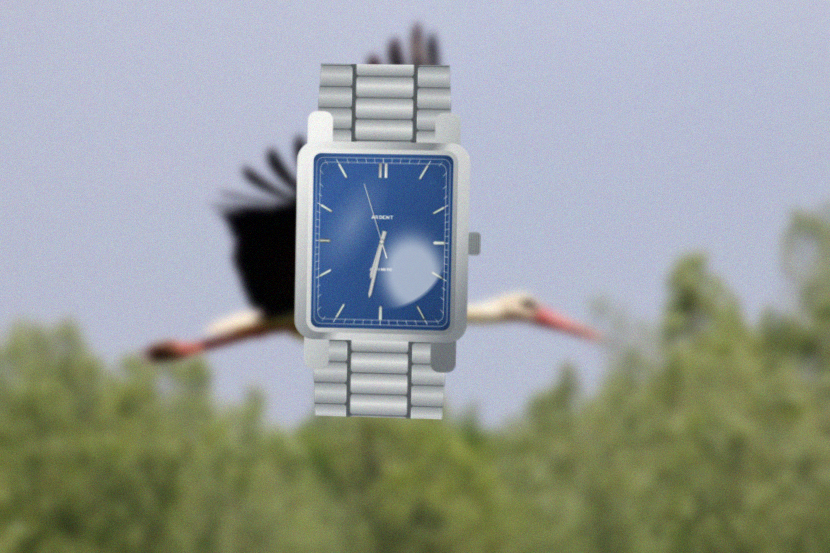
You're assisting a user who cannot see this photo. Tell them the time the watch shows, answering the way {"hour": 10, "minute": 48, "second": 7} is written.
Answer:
{"hour": 6, "minute": 31, "second": 57}
